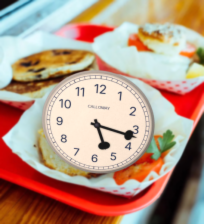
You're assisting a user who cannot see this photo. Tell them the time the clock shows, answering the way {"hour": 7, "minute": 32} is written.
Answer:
{"hour": 5, "minute": 17}
